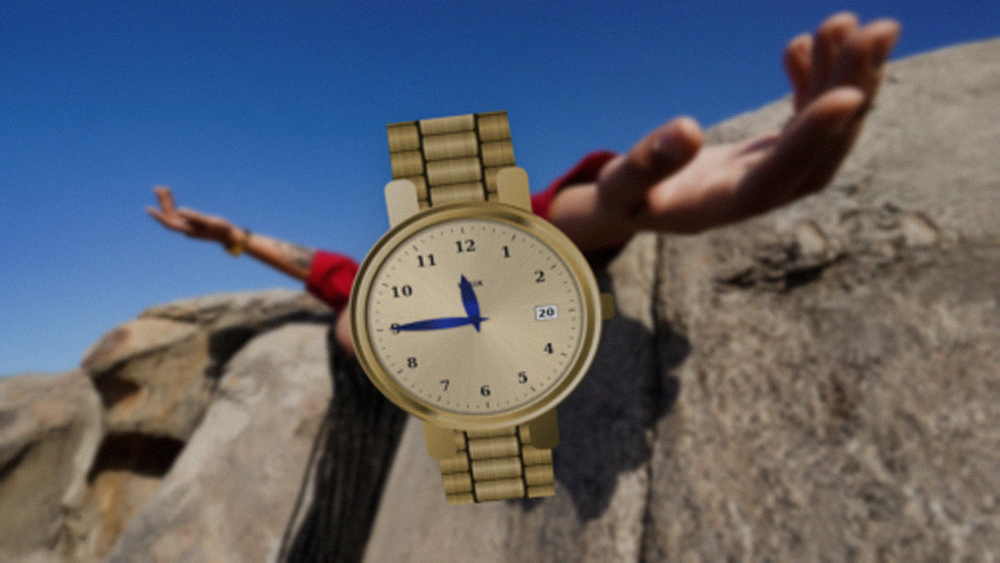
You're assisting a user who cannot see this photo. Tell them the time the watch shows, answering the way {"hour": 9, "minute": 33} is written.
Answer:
{"hour": 11, "minute": 45}
